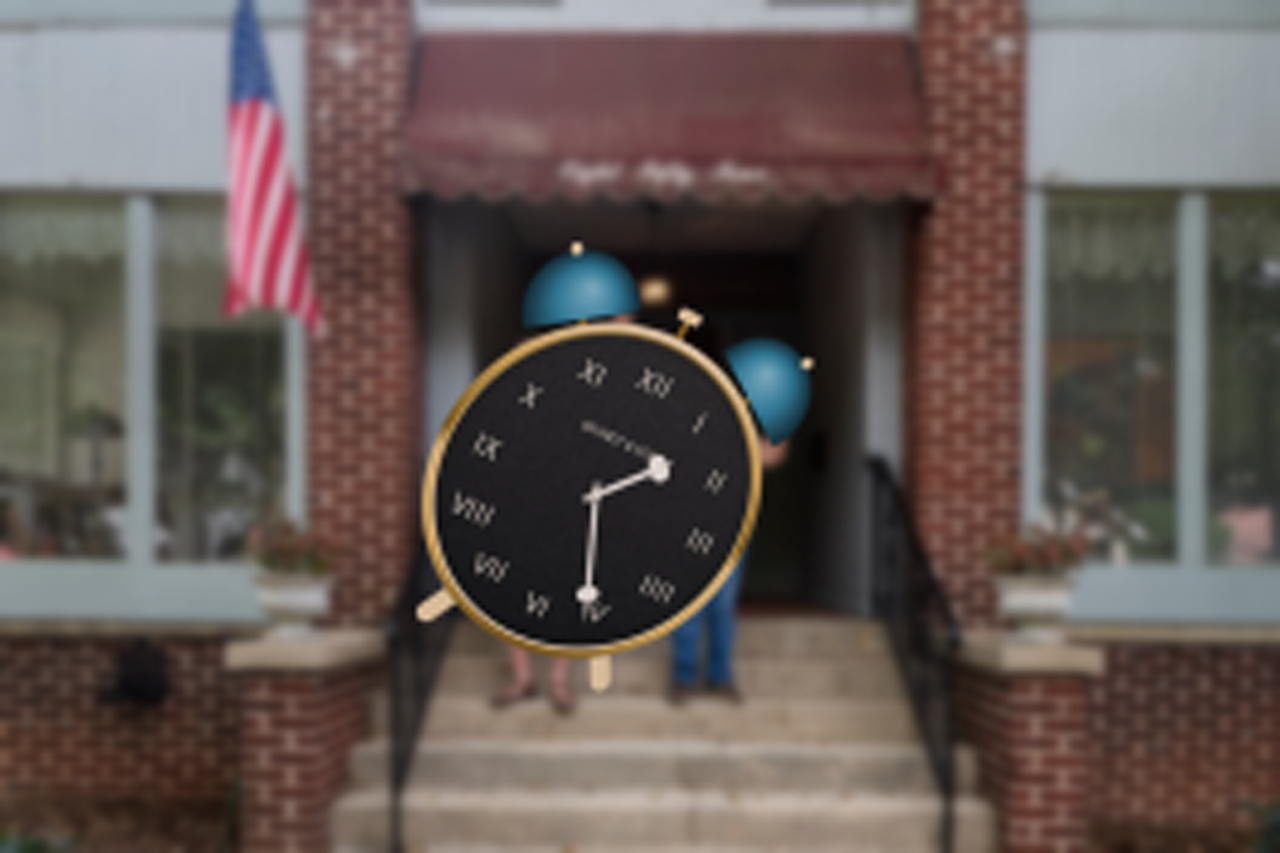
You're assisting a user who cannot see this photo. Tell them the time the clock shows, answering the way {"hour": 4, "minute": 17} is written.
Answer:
{"hour": 1, "minute": 26}
